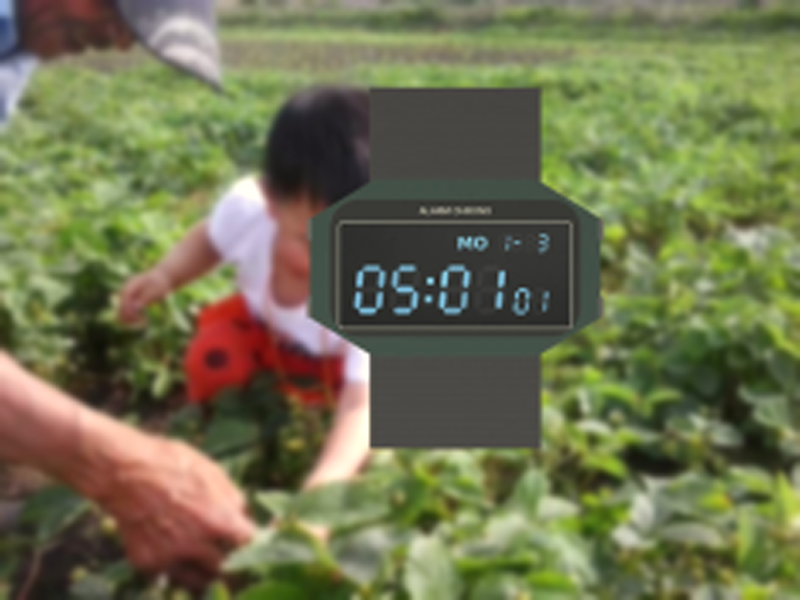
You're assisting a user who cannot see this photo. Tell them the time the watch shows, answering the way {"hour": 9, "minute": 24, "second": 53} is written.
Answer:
{"hour": 5, "minute": 1, "second": 1}
